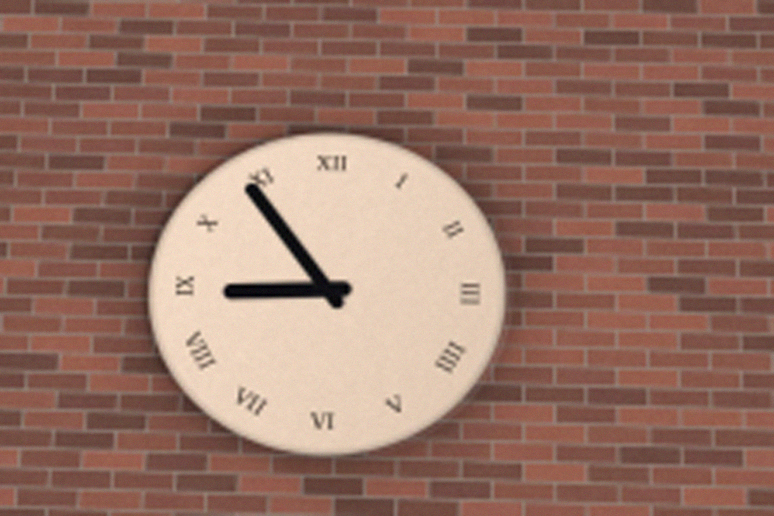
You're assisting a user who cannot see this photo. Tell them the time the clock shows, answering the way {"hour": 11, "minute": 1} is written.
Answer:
{"hour": 8, "minute": 54}
